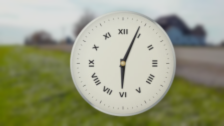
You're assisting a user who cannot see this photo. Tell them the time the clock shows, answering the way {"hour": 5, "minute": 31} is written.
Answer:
{"hour": 6, "minute": 4}
